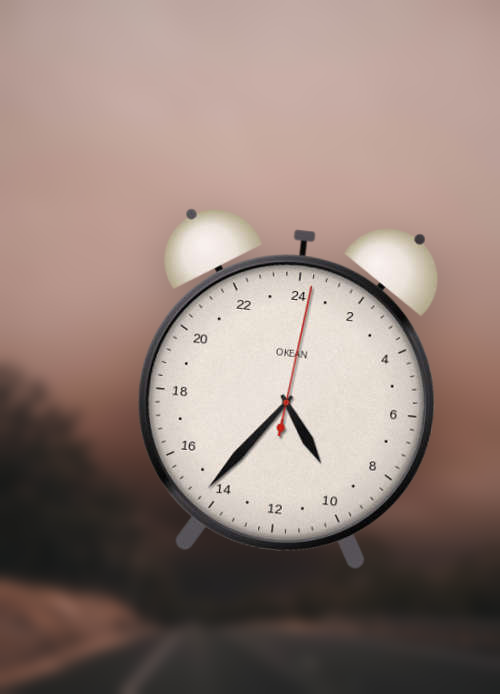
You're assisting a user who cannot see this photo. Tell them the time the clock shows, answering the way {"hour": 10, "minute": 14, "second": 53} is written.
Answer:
{"hour": 9, "minute": 36, "second": 1}
